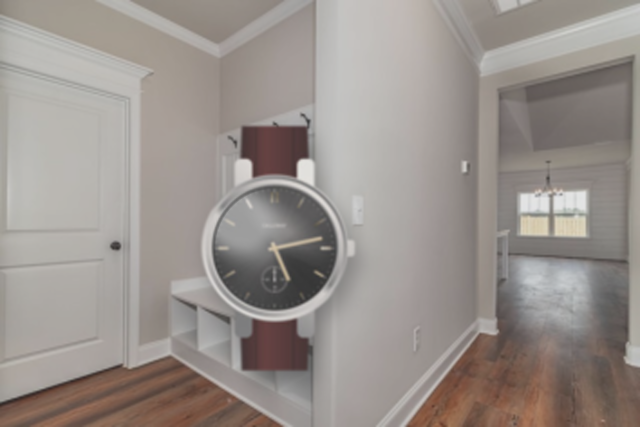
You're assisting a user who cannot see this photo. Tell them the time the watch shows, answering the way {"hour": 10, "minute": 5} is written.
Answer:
{"hour": 5, "minute": 13}
